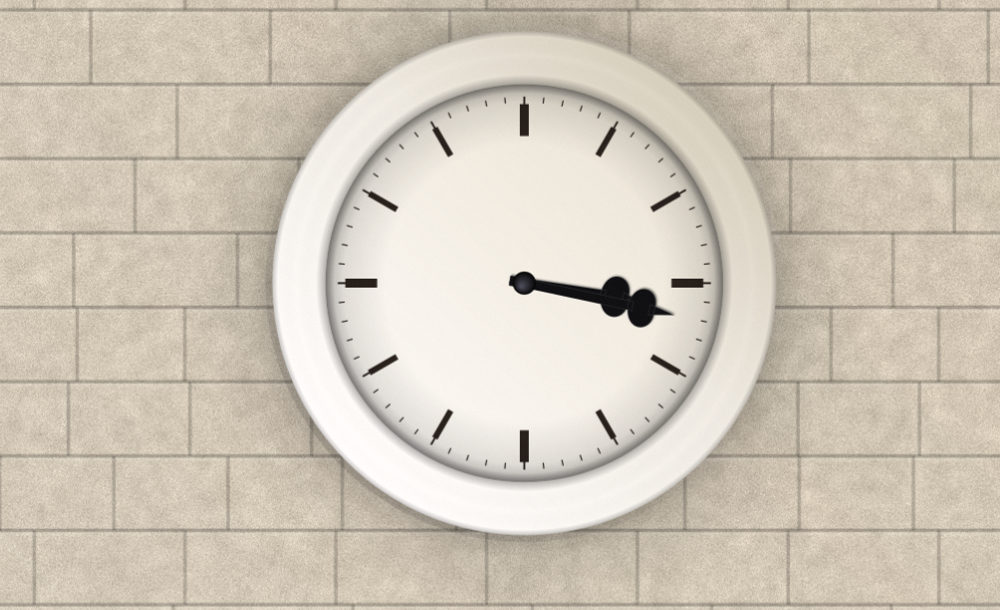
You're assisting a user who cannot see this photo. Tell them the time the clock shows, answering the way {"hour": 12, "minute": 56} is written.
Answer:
{"hour": 3, "minute": 17}
